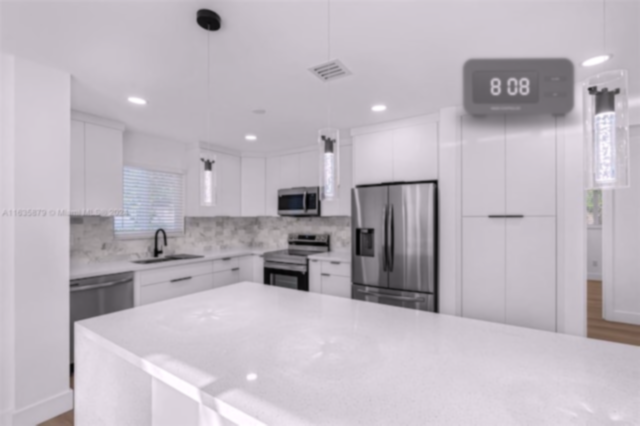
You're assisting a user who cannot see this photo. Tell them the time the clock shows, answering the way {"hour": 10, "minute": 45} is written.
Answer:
{"hour": 8, "minute": 8}
